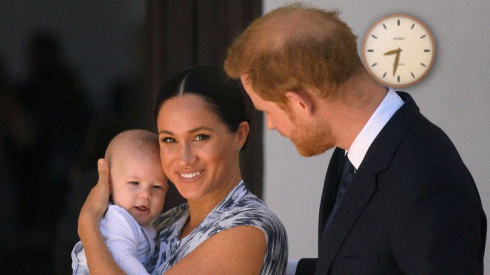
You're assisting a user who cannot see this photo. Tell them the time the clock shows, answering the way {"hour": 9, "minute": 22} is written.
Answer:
{"hour": 8, "minute": 32}
